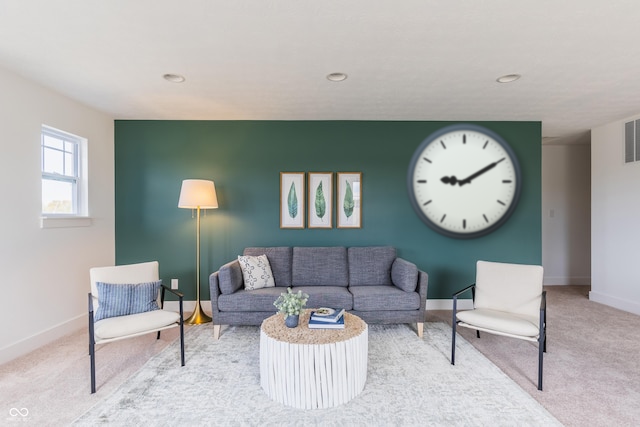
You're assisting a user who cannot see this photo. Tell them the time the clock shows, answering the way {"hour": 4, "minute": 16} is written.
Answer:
{"hour": 9, "minute": 10}
